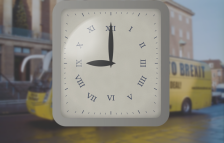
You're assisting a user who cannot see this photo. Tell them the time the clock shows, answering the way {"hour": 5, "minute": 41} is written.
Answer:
{"hour": 9, "minute": 0}
